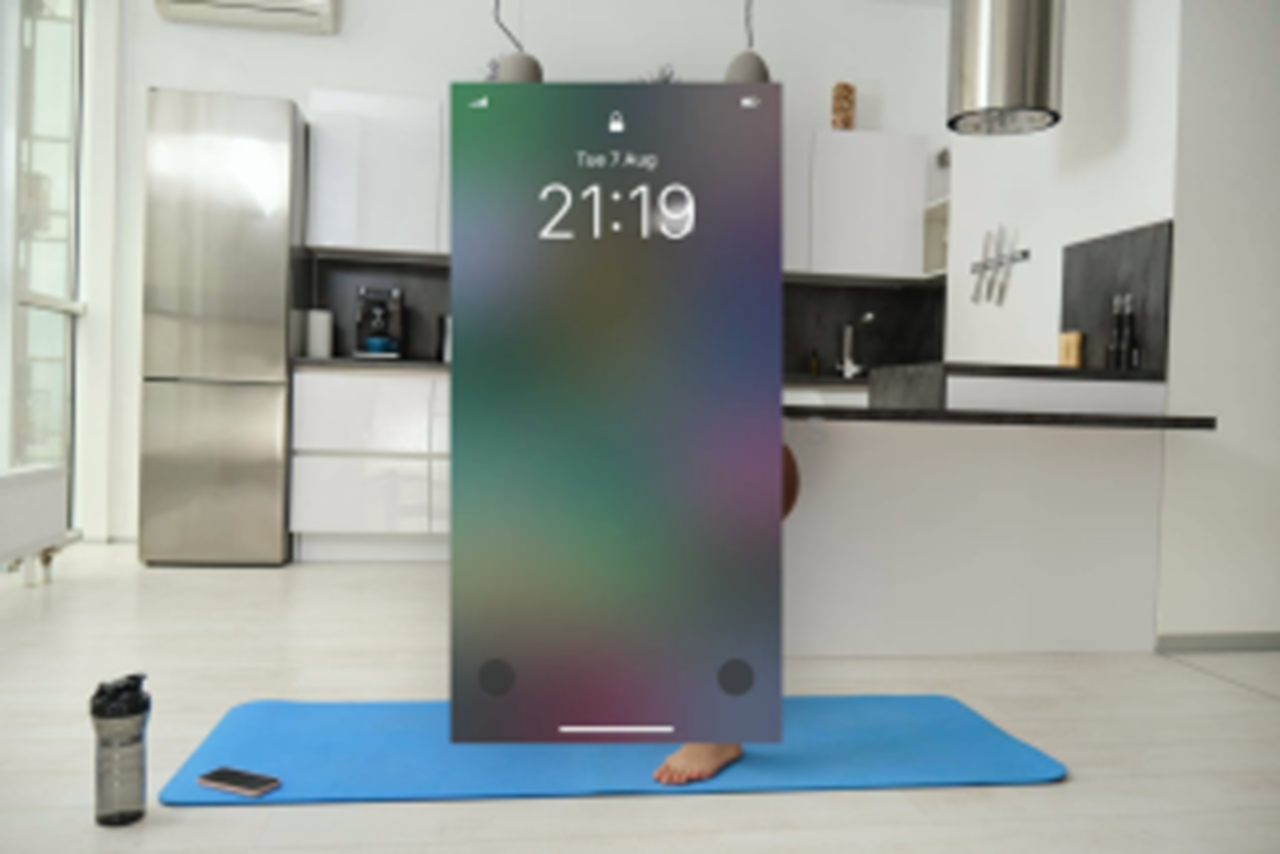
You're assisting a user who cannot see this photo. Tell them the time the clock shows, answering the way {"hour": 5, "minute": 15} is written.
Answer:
{"hour": 21, "minute": 19}
